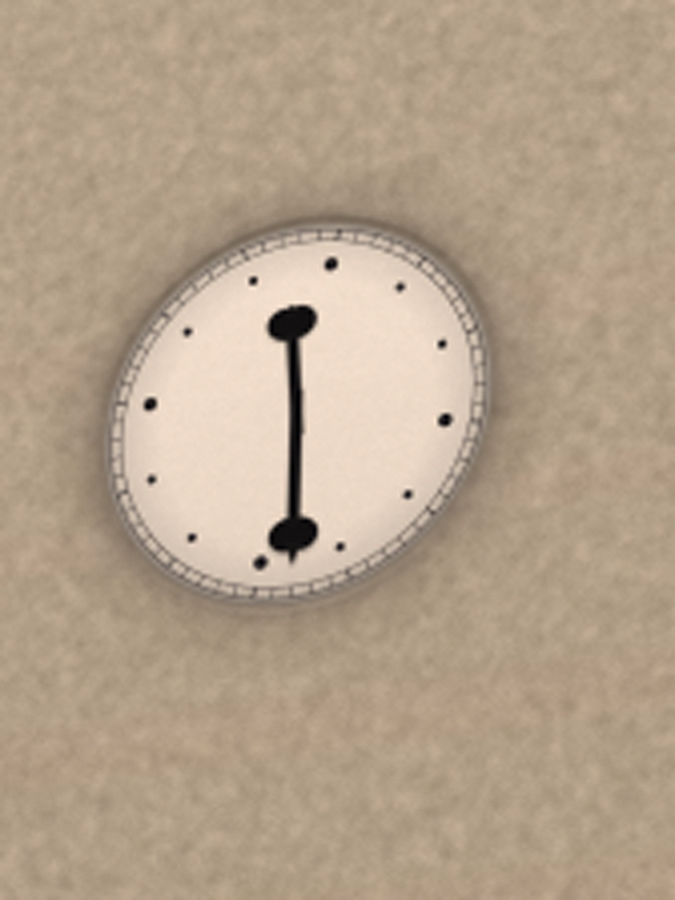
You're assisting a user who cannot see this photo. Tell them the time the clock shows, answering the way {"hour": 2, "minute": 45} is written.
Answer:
{"hour": 11, "minute": 28}
